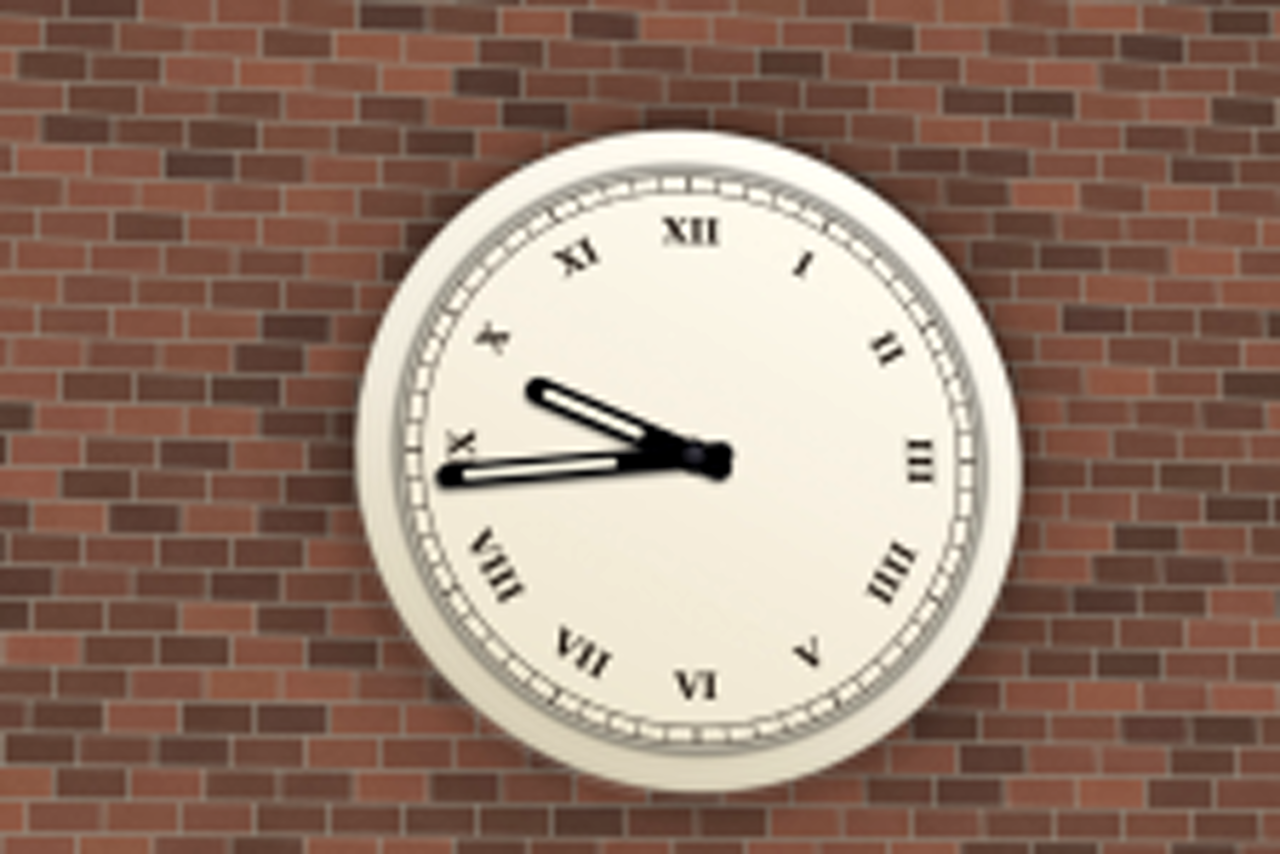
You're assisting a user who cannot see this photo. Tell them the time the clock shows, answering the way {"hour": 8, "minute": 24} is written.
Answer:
{"hour": 9, "minute": 44}
